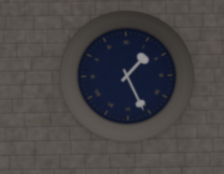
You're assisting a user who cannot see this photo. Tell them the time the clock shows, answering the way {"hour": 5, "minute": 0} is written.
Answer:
{"hour": 1, "minute": 26}
